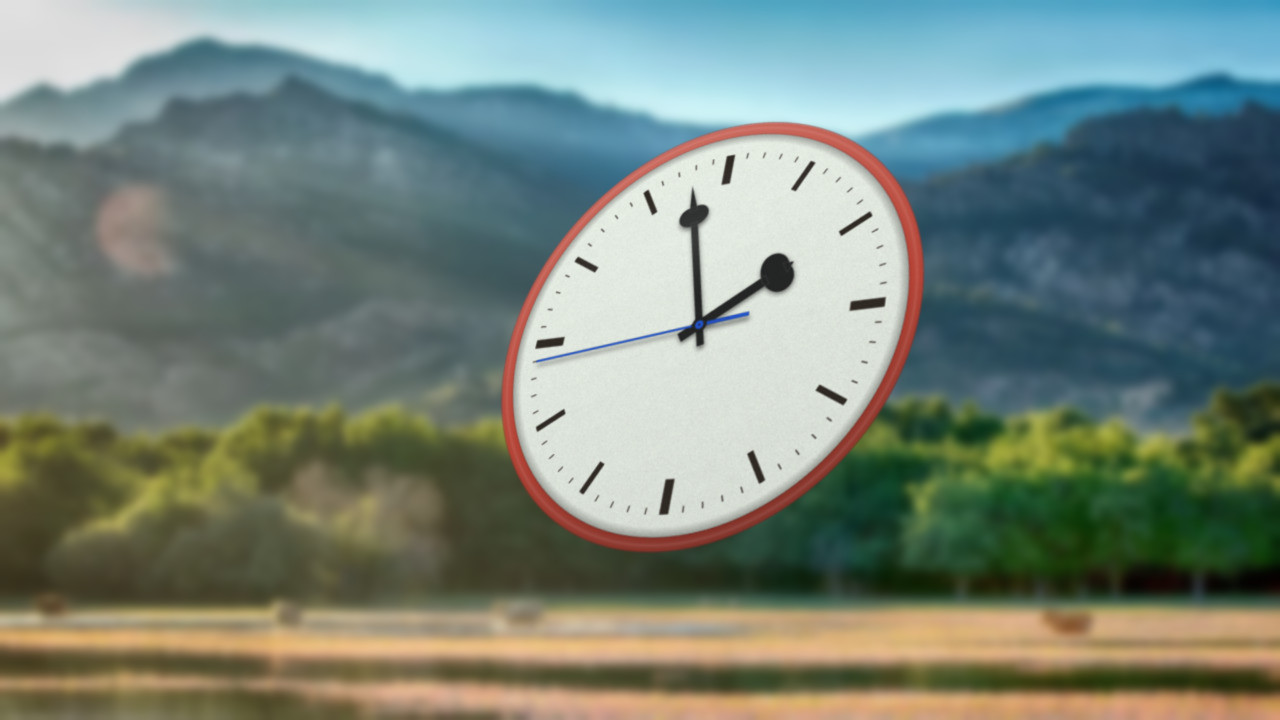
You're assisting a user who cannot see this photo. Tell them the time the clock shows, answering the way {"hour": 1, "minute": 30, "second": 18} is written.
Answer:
{"hour": 1, "minute": 57, "second": 44}
